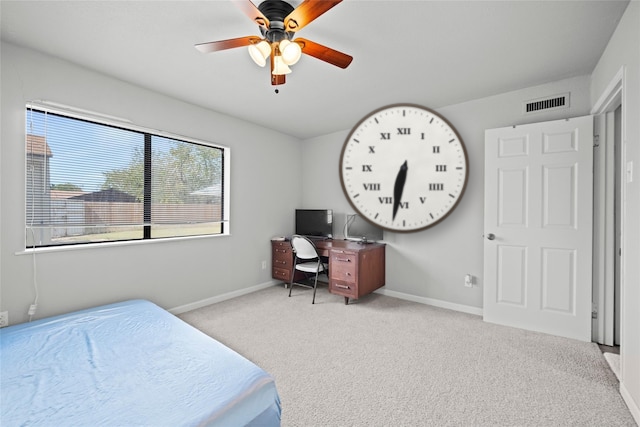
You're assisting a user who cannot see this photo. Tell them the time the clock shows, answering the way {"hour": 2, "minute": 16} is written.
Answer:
{"hour": 6, "minute": 32}
